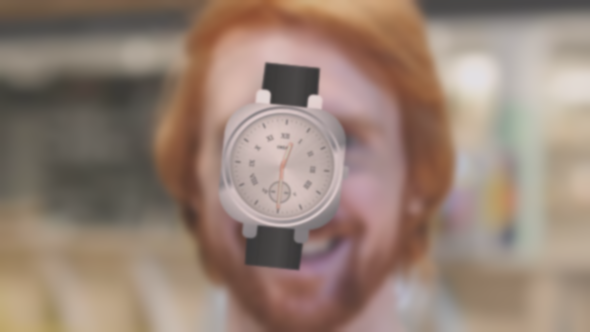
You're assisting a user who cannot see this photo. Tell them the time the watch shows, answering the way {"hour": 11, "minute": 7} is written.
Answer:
{"hour": 12, "minute": 30}
